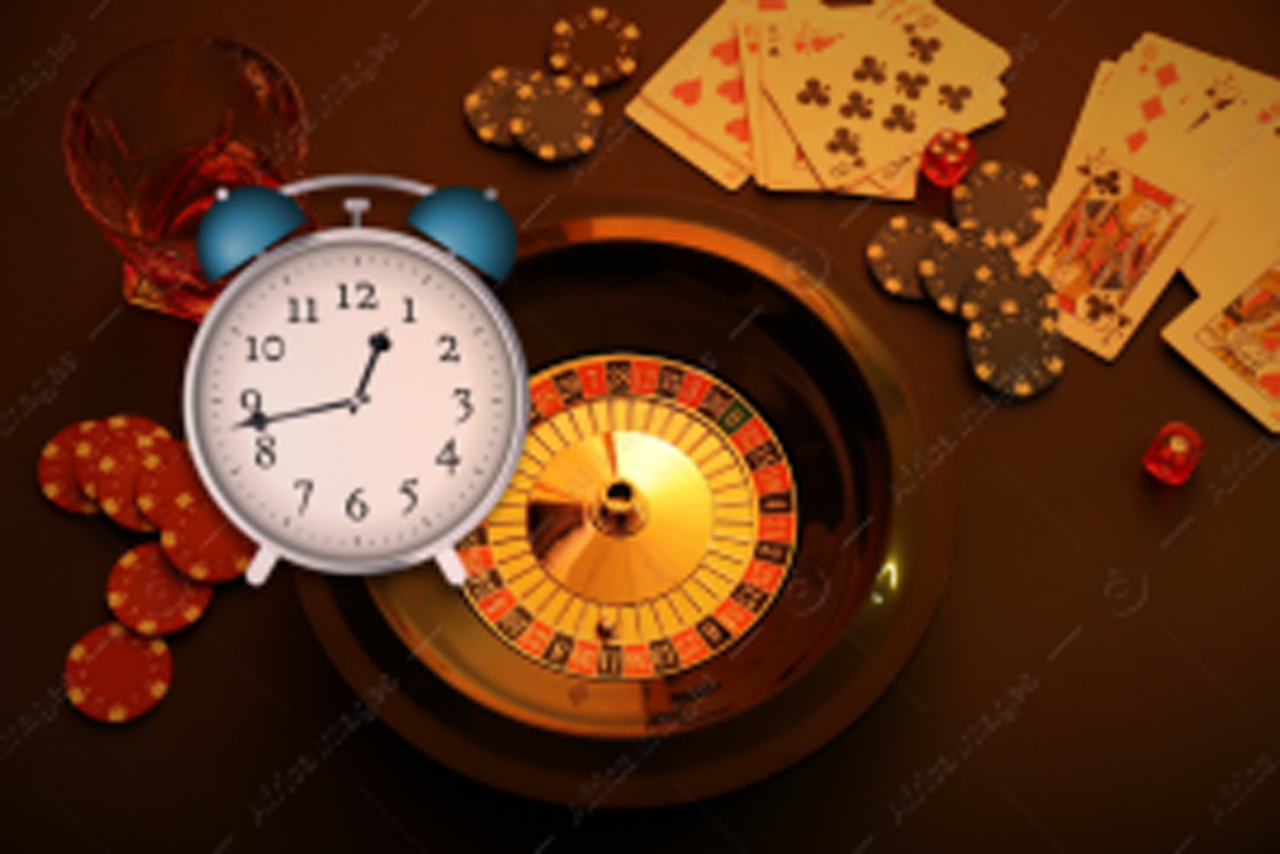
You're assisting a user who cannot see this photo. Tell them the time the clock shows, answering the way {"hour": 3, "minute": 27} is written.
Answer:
{"hour": 12, "minute": 43}
